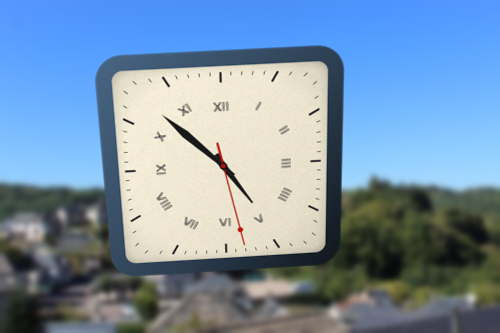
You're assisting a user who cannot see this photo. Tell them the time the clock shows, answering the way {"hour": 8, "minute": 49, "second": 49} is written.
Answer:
{"hour": 4, "minute": 52, "second": 28}
